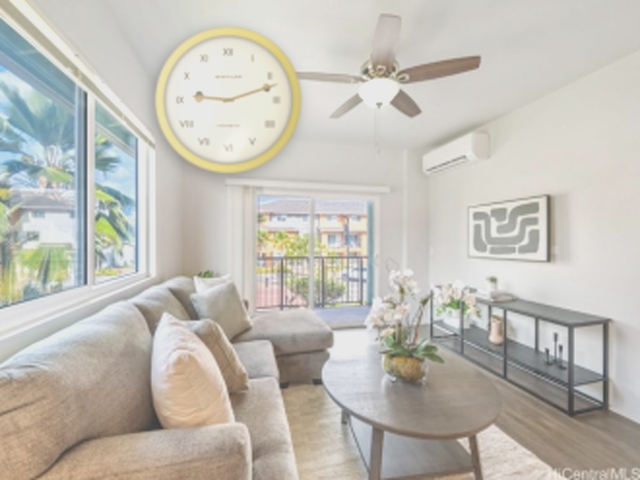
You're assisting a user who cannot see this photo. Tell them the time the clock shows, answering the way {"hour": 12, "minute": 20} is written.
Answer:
{"hour": 9, "minute": 12}
